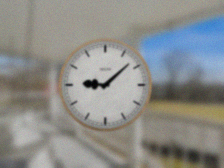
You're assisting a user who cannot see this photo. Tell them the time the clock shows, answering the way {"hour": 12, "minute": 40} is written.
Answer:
{"hour": 9, "minute": 8}
